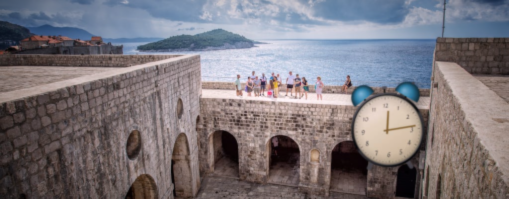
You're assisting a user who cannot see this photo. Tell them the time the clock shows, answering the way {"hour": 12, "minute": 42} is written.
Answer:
{"hour": 12, "minute": 14}
